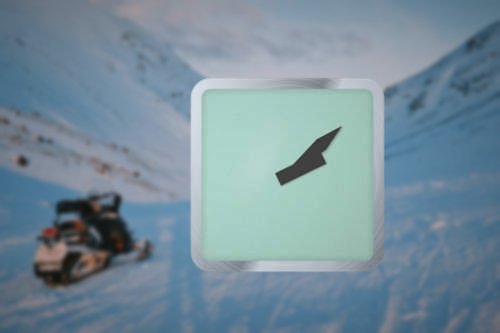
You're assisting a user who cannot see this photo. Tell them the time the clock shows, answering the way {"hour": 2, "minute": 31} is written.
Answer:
{"hour": 2, "minute": 8}
